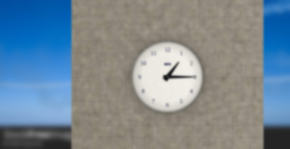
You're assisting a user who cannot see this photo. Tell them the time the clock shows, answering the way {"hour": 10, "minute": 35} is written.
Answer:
{"hour": 1, "minute": 15}
